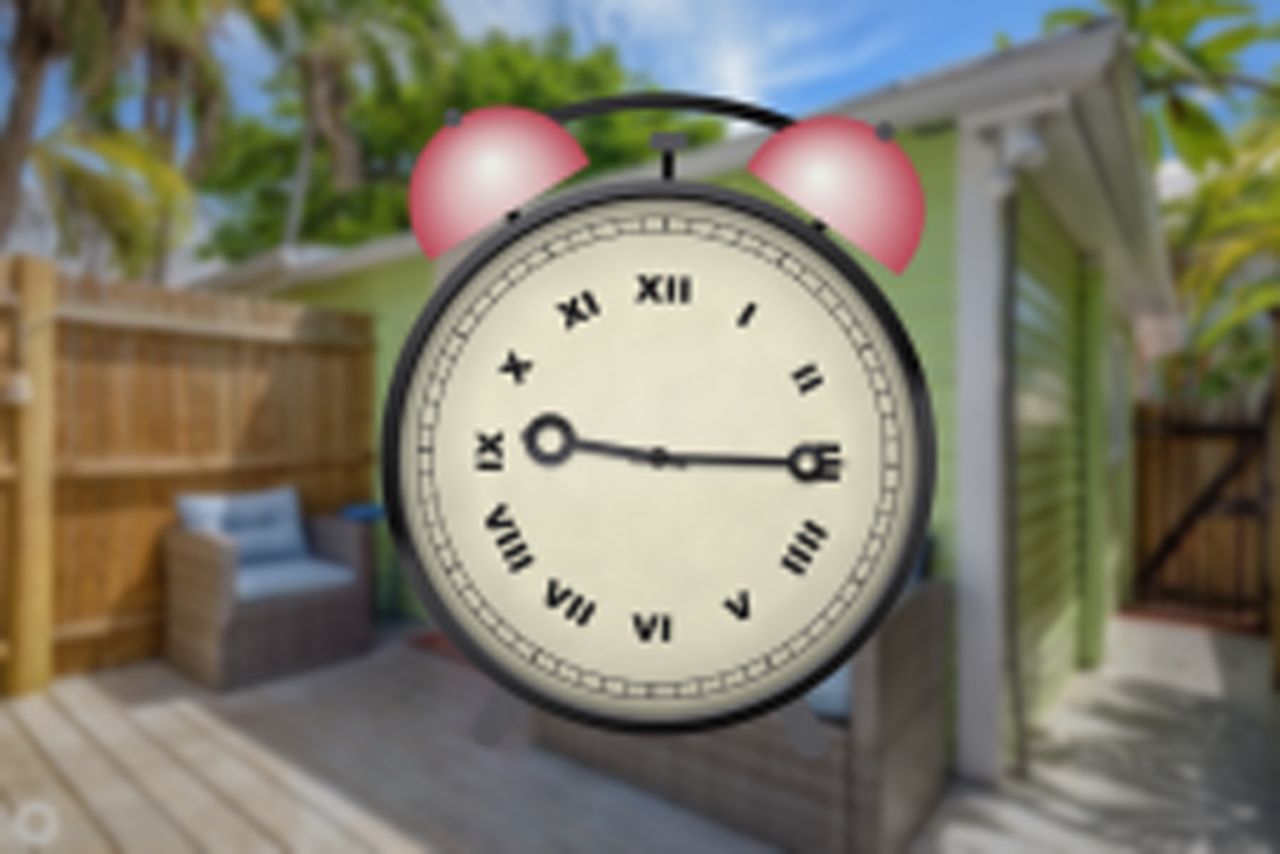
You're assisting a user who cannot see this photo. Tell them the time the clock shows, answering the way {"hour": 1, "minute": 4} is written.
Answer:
{"hour": 9, "minute": 15}
